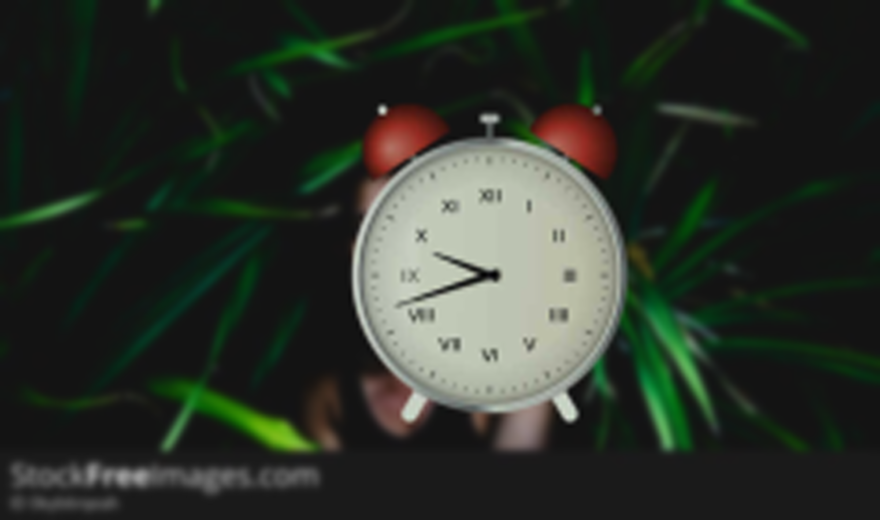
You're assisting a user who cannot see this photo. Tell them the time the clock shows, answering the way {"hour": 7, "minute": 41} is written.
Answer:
{"hour": 9, "minute": 42}
